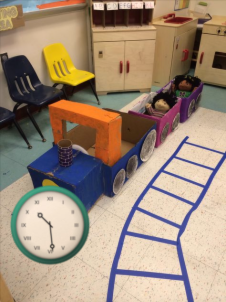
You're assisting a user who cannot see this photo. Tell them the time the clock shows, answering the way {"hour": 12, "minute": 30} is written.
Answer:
{"hour": 10, "minute": 29}
